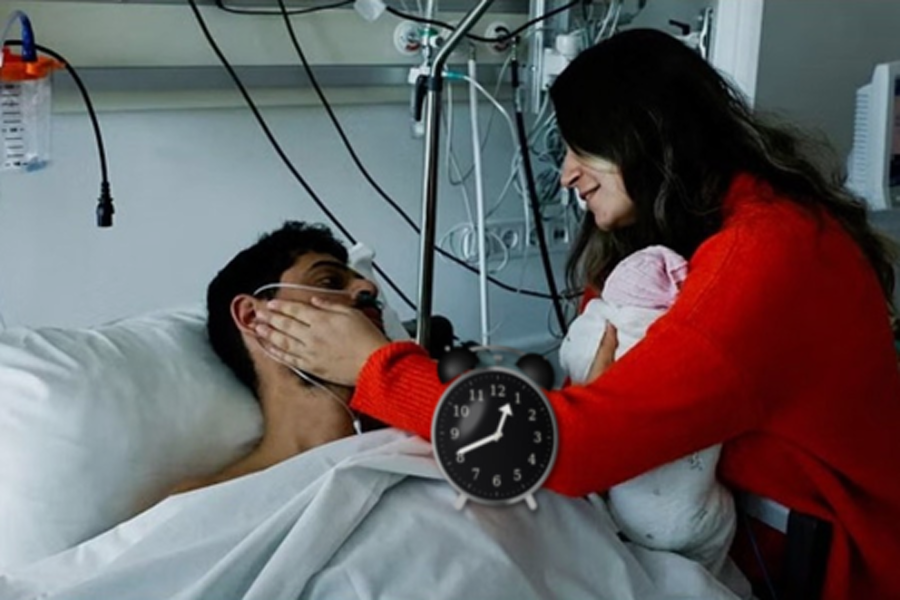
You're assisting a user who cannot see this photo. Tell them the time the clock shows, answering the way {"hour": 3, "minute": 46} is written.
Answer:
{"hour": 12, "minute": 41}
